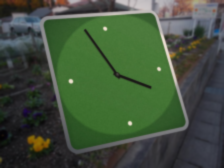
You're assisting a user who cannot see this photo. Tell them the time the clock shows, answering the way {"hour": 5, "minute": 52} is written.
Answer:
{"hour": 3, "minute": 56}
